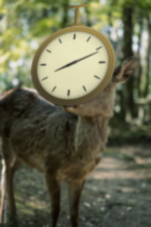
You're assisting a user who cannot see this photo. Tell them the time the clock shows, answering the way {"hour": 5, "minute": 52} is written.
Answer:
{"hour": 8, "minute": 11}
